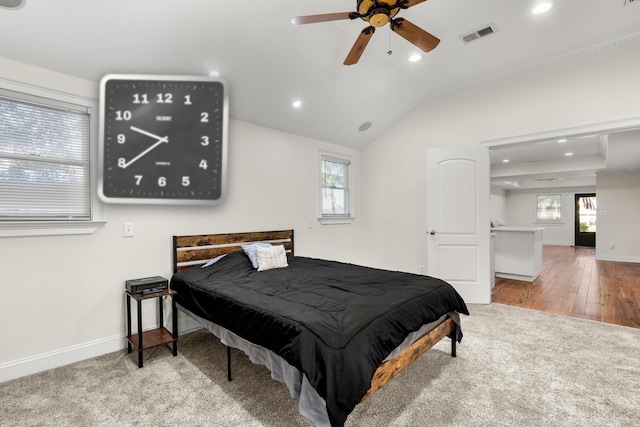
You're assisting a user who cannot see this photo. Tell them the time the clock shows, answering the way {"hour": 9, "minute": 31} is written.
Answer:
{"hour": 9, "minute": 39}
